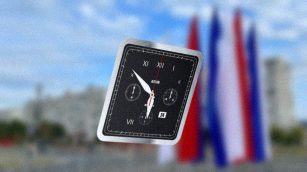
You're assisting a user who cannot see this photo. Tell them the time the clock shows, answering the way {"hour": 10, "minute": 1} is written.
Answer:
{"hour": 5, "minute": 51}
